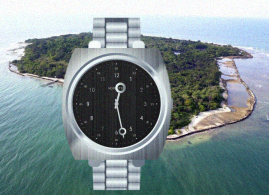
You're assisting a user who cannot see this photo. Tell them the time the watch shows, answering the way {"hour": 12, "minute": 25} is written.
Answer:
{"hour": 12, "minute": 28}
